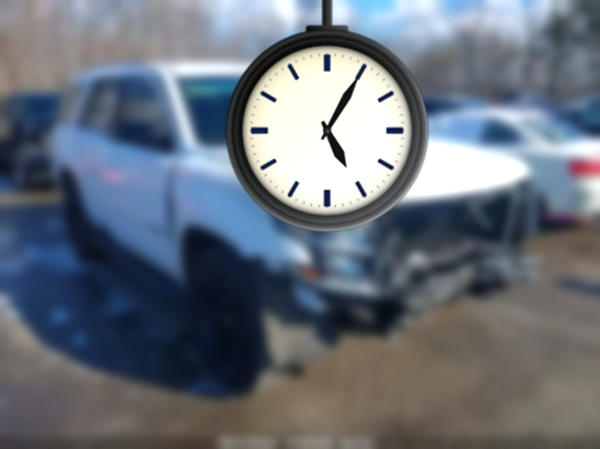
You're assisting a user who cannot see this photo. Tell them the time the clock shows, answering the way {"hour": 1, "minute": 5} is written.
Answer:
{"hour": 5, "minute": 5}
